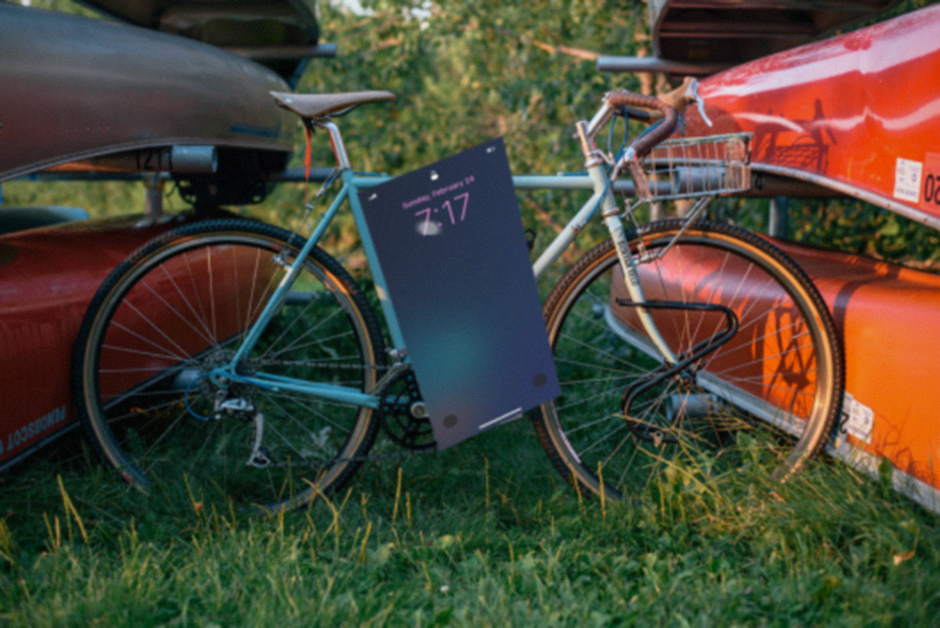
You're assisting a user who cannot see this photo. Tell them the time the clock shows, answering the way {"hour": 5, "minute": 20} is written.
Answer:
{"hour": 7, "minute": 17}
